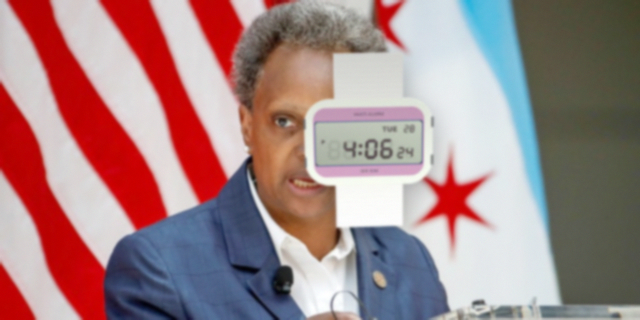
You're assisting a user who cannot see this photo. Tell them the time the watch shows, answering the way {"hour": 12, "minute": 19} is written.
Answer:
{"hour": 4, "minute": 6}
